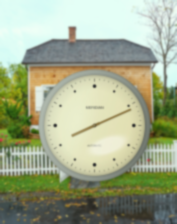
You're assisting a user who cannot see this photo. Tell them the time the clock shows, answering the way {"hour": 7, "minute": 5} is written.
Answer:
{"hour": 8, "minute": 11}
